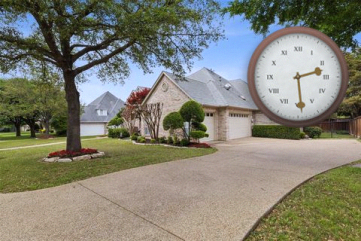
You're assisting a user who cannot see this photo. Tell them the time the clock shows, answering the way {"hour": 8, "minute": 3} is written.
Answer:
{"hour": 2, "minute": 29}
